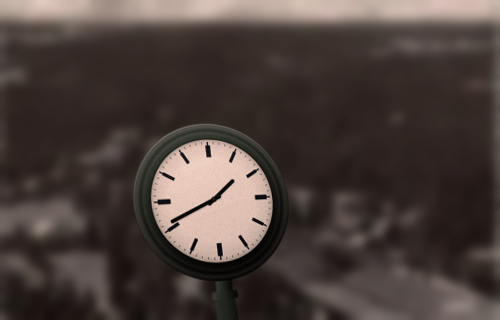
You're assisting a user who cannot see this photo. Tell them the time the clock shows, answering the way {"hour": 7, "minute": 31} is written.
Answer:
{"hour": 1, "minute": 41}
